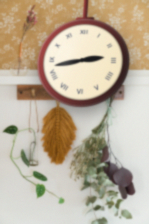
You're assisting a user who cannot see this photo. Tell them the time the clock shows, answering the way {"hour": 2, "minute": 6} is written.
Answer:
{"hour": 2, "minute": 43}
